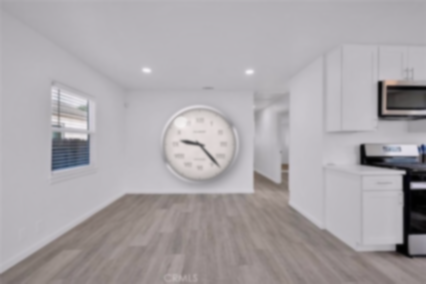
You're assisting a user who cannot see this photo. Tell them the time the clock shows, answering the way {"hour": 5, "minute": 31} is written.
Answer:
{"hour": 9, "minute": 23}
